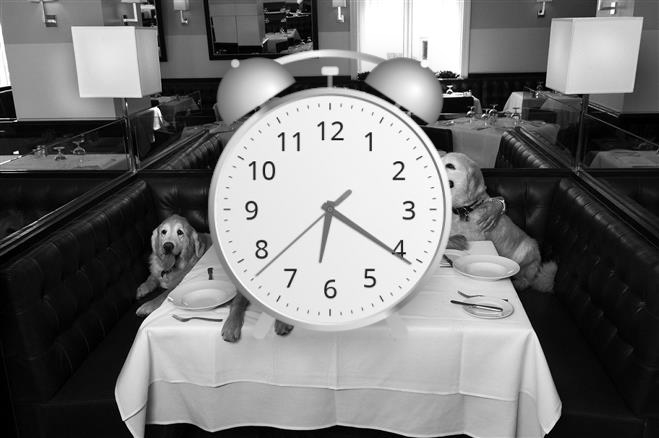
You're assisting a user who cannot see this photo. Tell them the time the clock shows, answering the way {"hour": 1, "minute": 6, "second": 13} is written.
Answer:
{"hour": 6, "minute": 20, "second": 38}
